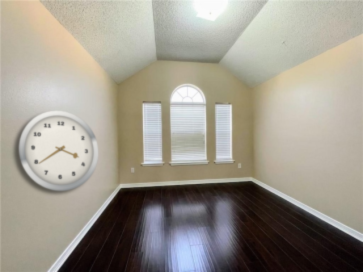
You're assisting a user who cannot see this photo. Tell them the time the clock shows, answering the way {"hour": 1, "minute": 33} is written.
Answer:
{"hour": 3, "minute": 39}
